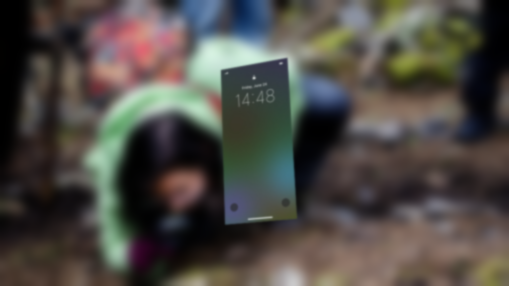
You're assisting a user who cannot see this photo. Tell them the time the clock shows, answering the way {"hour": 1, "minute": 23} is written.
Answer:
{"hour": 14, "minute": 48}
